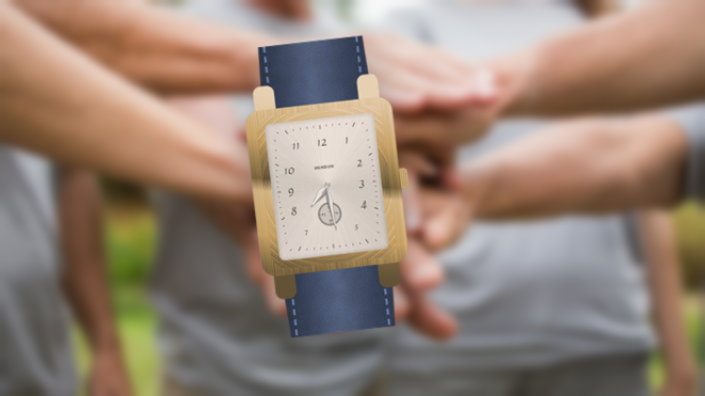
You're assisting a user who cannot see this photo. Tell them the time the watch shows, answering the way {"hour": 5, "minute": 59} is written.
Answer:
{"hour": 7, "minute": 29}
